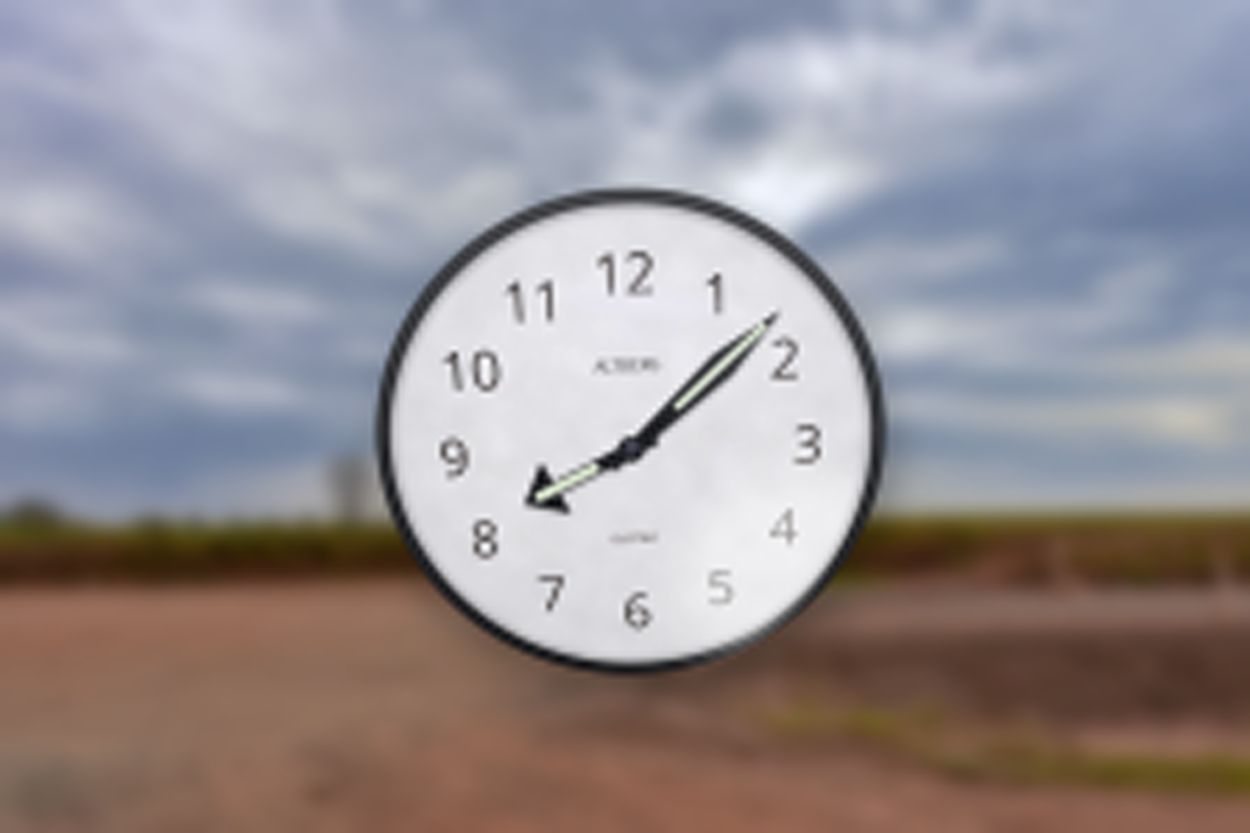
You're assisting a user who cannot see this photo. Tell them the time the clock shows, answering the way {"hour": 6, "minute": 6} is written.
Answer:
{"hour": 8, "minute": 8}
